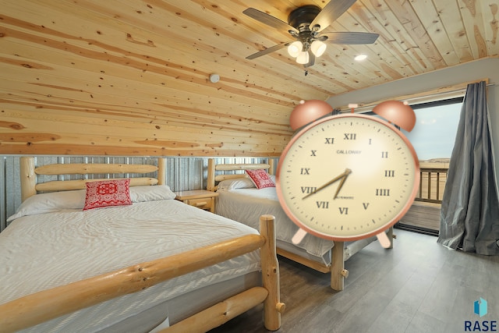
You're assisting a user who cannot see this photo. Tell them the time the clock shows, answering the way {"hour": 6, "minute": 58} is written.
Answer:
{"hour": 6, "minute": 39}
